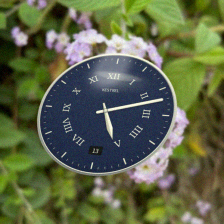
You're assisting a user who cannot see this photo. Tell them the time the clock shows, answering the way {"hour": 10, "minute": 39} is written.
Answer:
{"hour": 5, "minute": 12}
